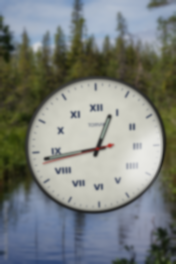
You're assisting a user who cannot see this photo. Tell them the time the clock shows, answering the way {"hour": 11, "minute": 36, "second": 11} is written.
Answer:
{"hour": 12, "minute": 43, "second": 43}
